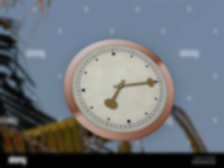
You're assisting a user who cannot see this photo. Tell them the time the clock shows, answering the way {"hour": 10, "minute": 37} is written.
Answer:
{"hour": 7, "minute": 15}
